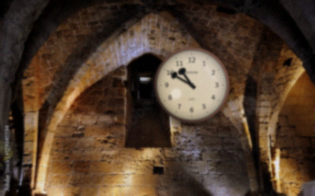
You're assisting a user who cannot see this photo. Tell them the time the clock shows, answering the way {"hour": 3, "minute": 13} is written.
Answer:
{"hour": 10, "minute": 50}
